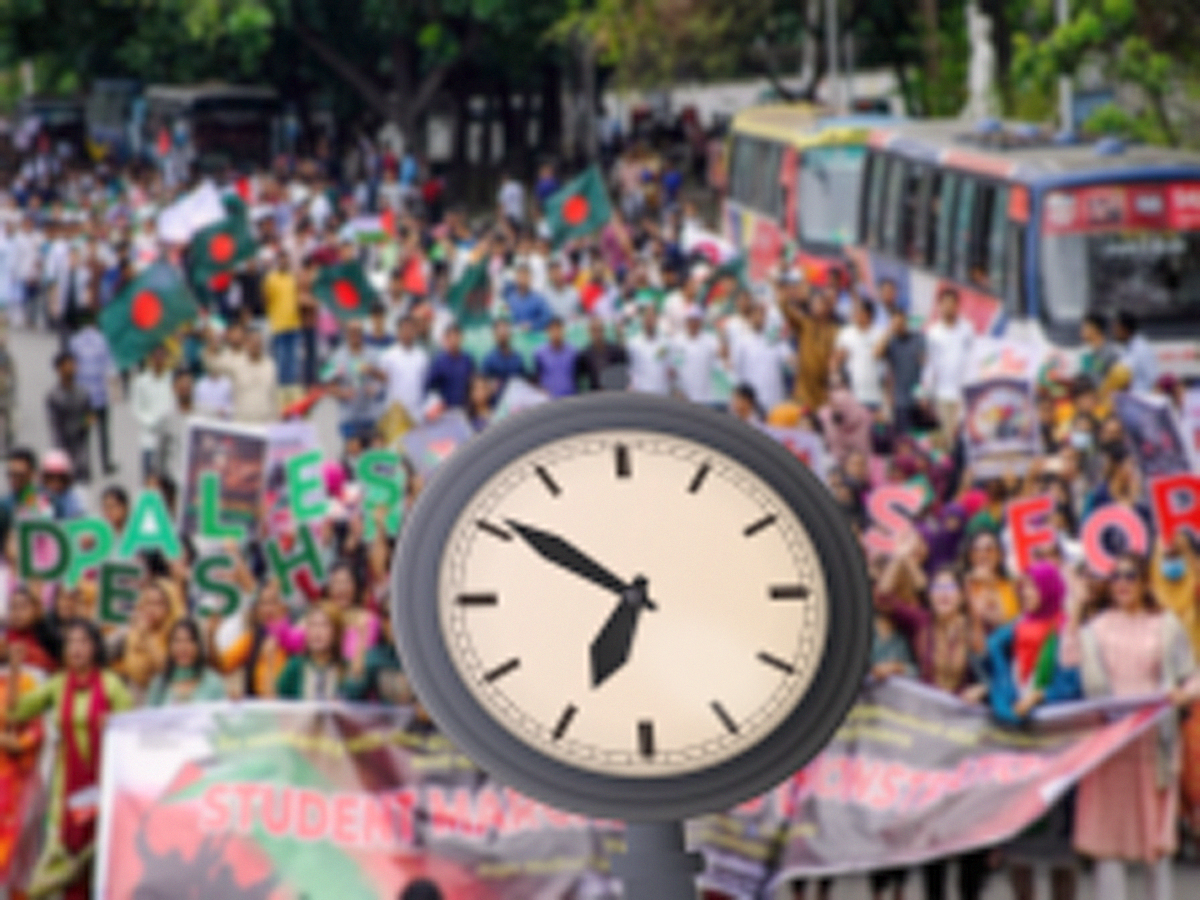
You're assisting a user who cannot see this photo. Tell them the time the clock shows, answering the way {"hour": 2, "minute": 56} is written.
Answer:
{"hour": 6, "minute": 51}
